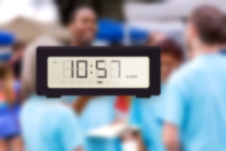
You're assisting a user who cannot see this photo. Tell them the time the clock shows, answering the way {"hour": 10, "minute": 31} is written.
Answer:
{"hour": 10, "minute": 57}
